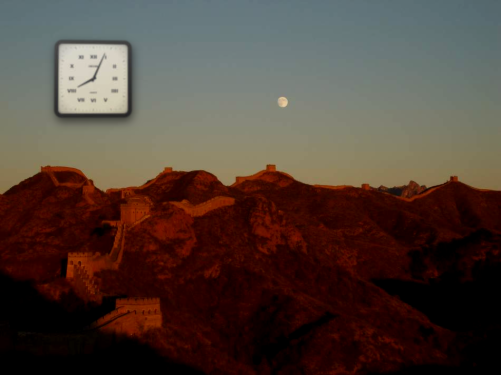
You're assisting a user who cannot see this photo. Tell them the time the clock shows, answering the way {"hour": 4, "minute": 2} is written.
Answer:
{"hour": 8, "minute": 4}
